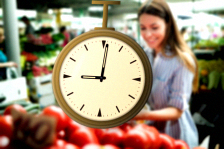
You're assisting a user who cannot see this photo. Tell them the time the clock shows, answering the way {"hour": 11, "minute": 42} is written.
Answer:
{"hour": 9, "minute": 1}
